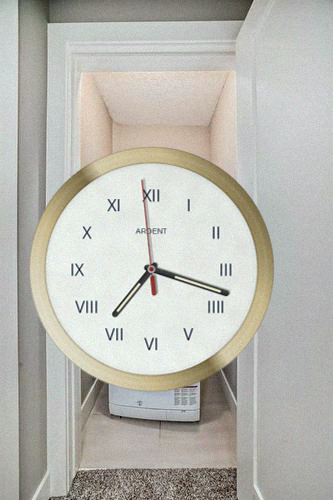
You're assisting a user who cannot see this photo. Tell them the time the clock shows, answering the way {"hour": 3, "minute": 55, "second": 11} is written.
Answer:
{"hour": 7, "minute": 17, "second": 59}
